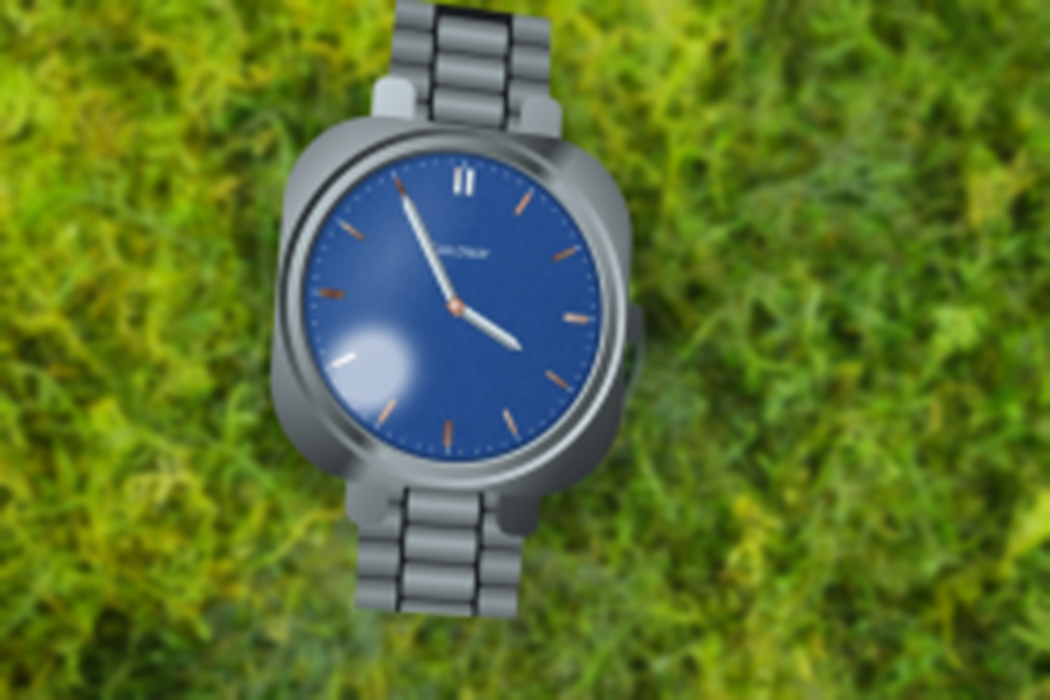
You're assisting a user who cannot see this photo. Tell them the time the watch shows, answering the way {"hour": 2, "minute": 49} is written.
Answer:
{"hour": 3, "minute": 55}
